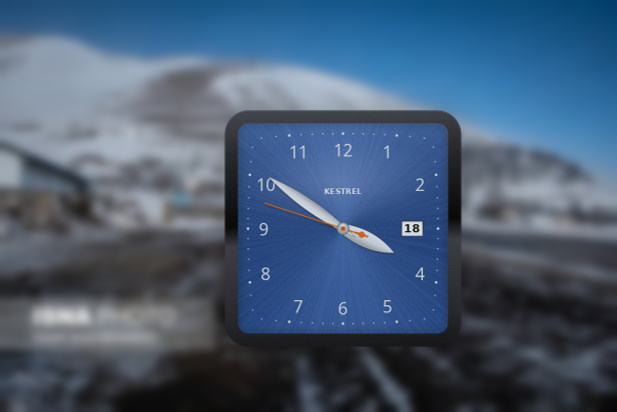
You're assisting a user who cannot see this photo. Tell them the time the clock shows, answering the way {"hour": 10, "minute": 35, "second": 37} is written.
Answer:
{"hour": 3, "minute": 50, "second": 48}
